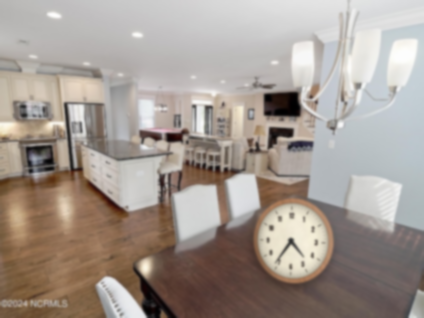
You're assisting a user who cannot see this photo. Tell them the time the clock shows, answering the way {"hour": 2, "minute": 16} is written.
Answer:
{"hour": 4, "minute": 36}
